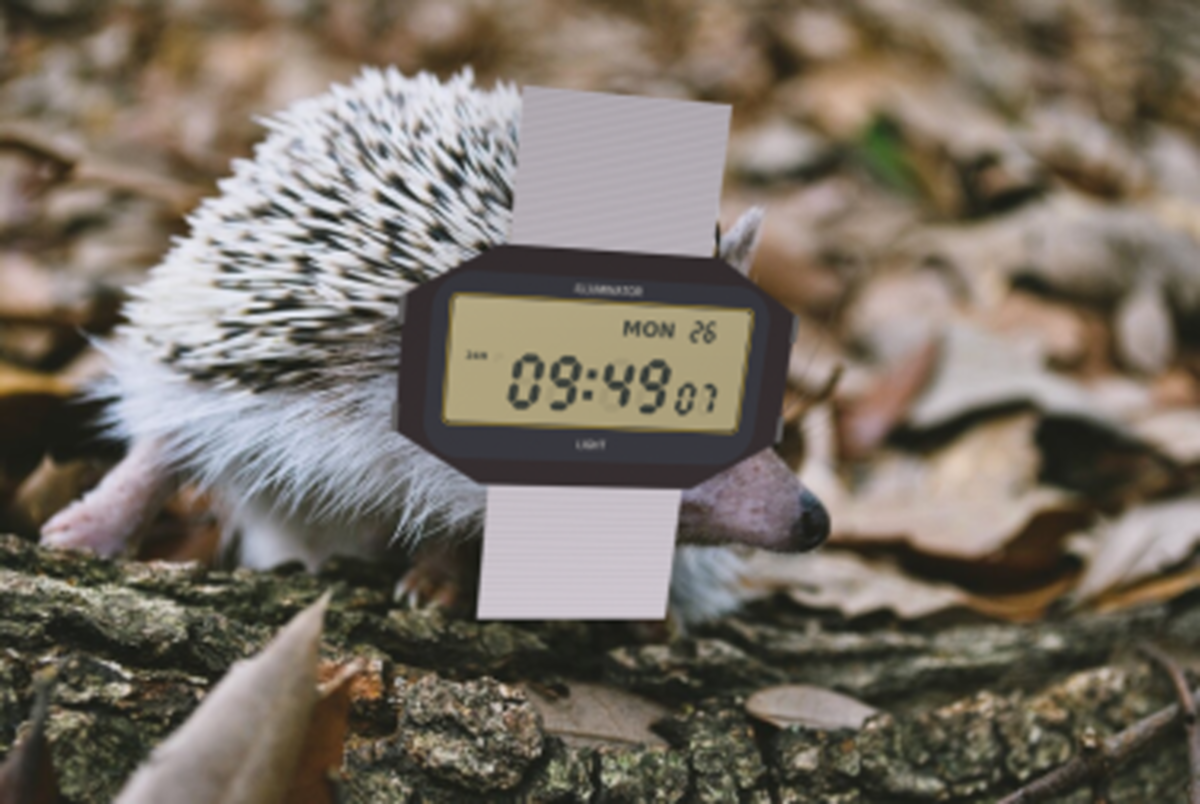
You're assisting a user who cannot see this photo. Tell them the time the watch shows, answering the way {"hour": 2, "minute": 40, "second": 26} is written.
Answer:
{"hour": 9, "minute": 49, "second": 7}
